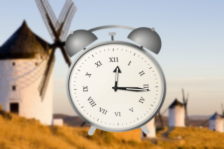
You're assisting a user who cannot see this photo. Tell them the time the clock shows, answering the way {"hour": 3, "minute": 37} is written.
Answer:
{"hour": 12, "minute": 16}
